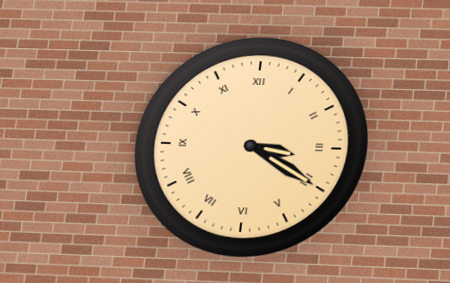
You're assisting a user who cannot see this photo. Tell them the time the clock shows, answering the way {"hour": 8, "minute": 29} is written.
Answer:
{"hour": 3, "minute": 20}
